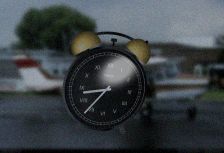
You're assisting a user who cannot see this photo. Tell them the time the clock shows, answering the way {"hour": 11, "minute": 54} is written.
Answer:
{"hour": 8, "minute": 36}
